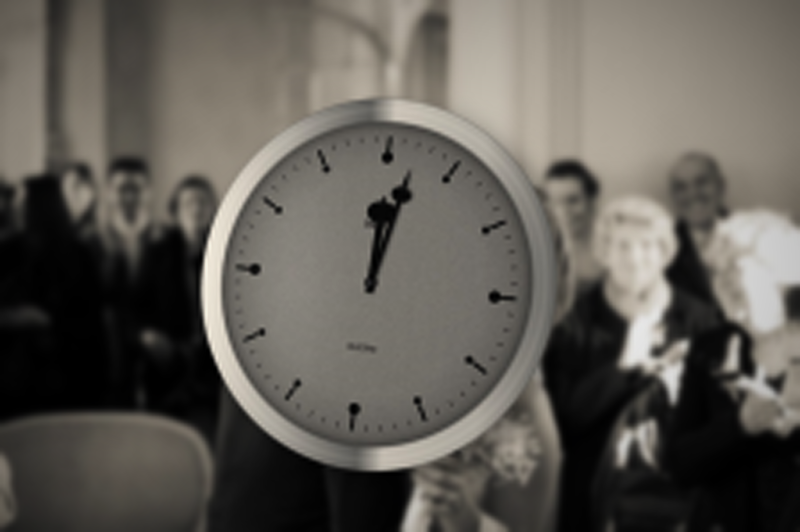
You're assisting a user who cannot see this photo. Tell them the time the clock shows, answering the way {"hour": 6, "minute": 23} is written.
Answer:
{"hour": 12, "minute": 2}
